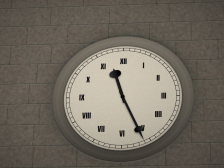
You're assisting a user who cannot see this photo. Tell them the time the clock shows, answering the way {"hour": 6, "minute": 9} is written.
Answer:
{"hour": 11, "minute": 26}
